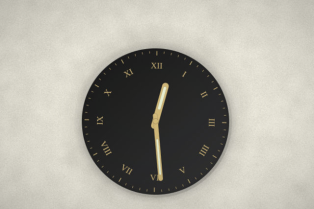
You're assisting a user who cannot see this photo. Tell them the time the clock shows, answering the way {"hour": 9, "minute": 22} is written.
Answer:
{"hour": 12, "minute": 29}
